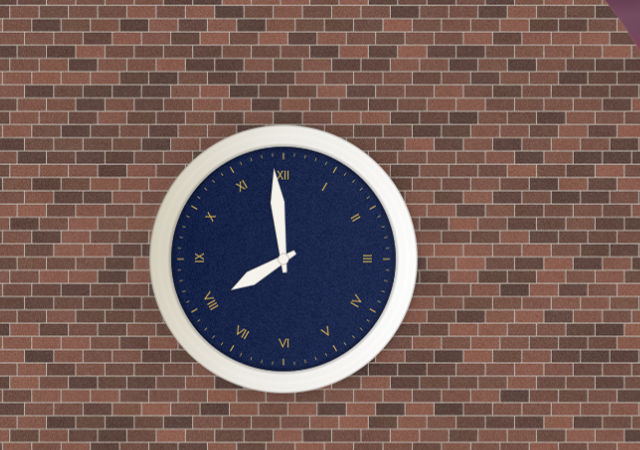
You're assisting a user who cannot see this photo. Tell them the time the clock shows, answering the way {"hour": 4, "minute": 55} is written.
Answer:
{"hour": 7, "minute": 59}
